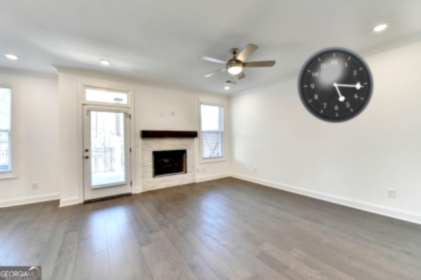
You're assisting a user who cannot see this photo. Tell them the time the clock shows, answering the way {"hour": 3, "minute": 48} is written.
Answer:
{"hour": 5, "minute": 16}
